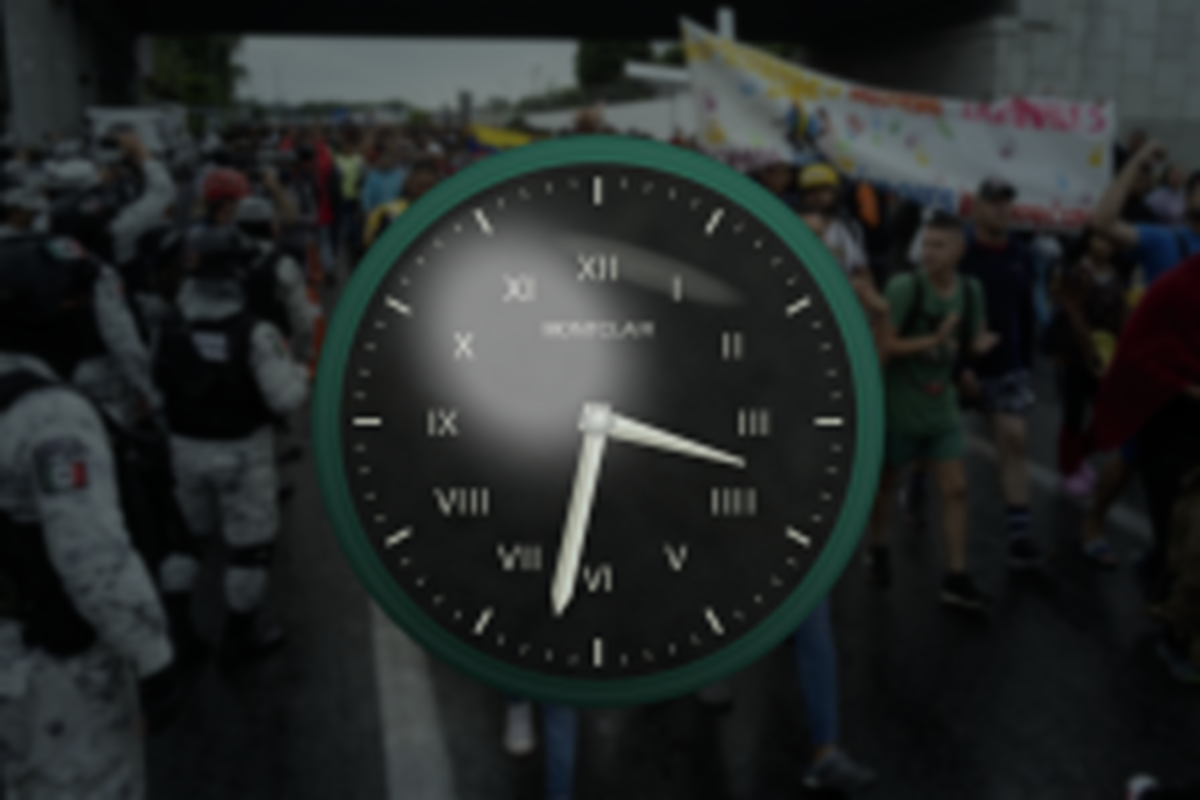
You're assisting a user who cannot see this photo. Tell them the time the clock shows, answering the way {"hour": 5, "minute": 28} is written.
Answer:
{"hour": 3, "minute": 32}
